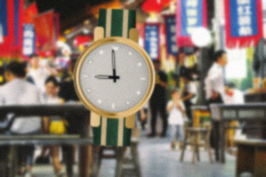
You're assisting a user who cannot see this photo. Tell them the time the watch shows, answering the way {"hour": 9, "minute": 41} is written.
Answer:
{"hour": 8, "minute": 59}
